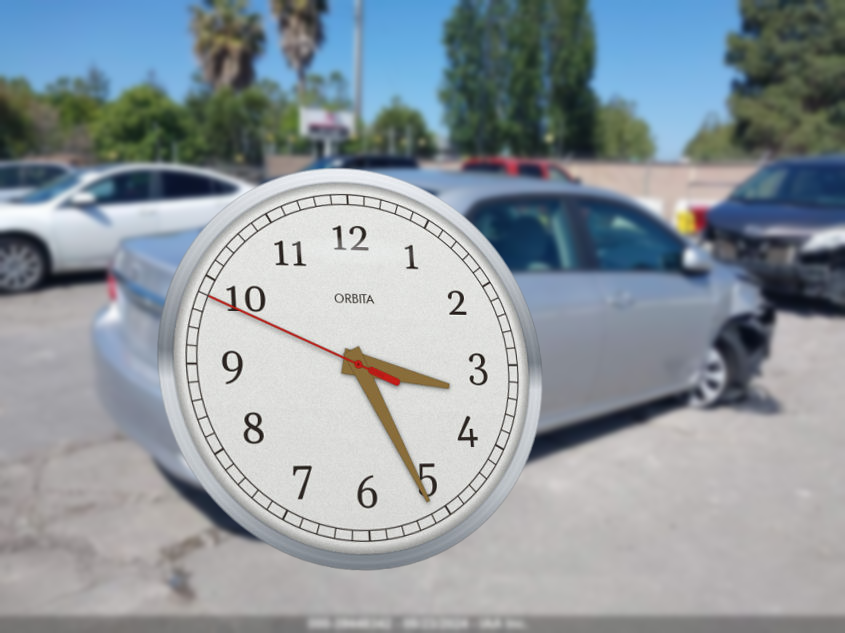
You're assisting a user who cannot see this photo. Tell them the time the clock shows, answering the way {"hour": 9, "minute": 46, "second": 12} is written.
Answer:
{"hour": 3, "minute": 25, "second": 49}
